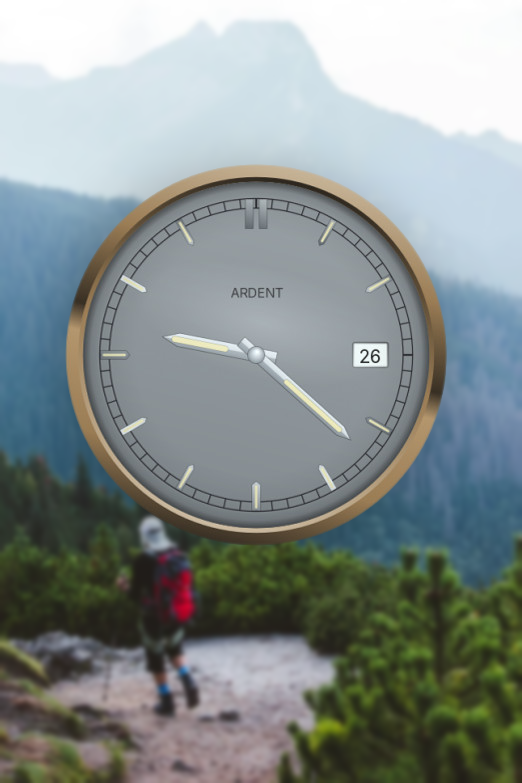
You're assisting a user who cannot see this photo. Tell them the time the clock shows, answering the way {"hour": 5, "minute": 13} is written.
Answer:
{"hour": 9, "minute": 22}
